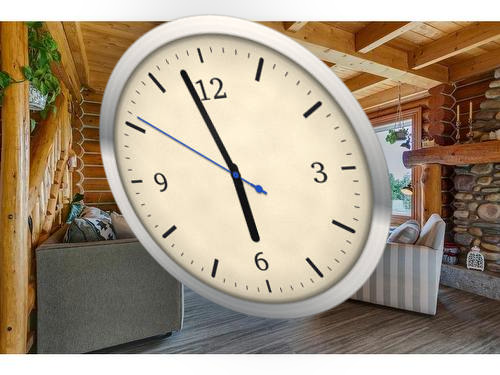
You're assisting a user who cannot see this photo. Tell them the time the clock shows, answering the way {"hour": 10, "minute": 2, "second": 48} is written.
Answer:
{"hour": 5, "minute": 57, "second": 51}
